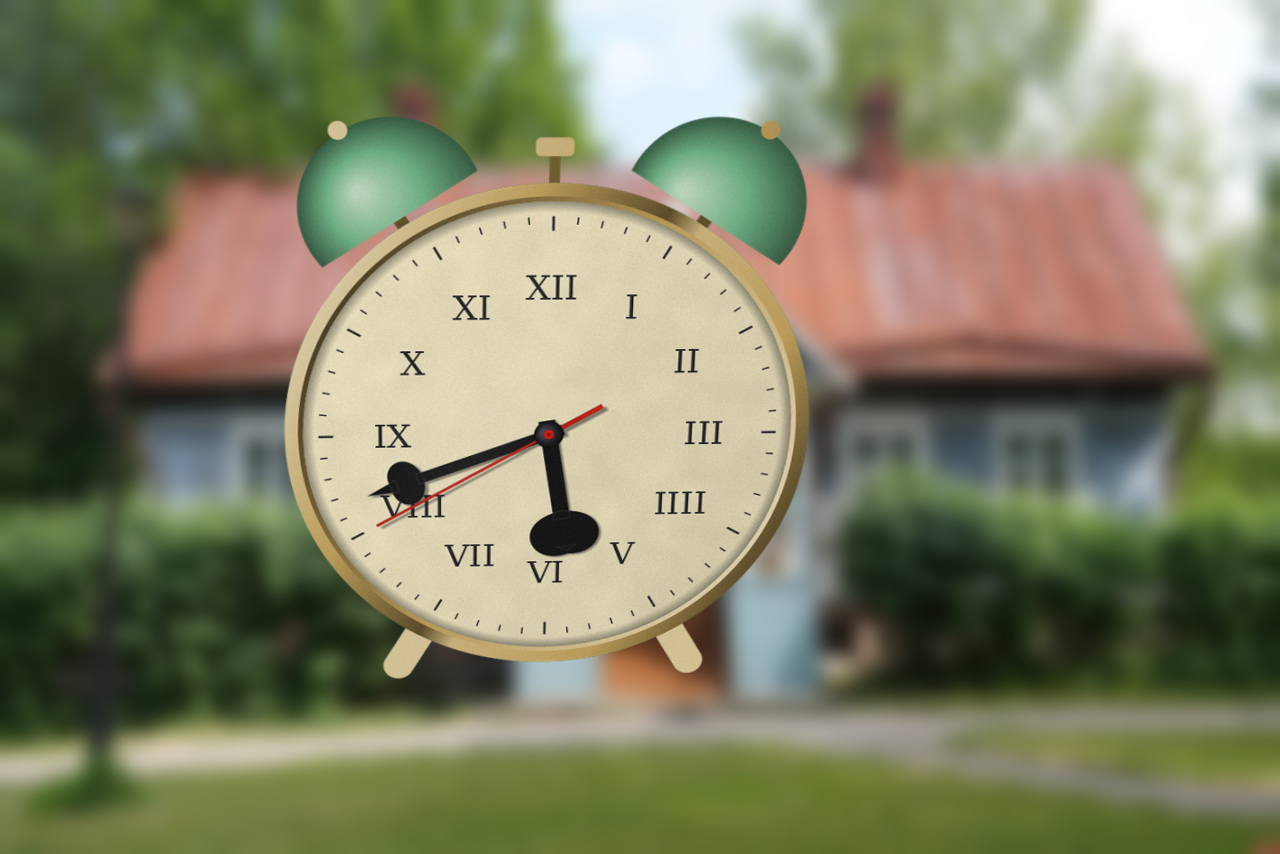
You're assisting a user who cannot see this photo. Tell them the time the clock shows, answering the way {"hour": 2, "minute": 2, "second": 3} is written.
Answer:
{"hour": 5, "minute": 41, "second": 40}
